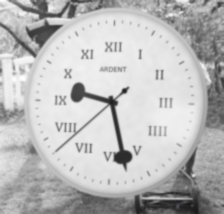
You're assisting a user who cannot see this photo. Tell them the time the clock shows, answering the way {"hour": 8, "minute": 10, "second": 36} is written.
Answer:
{"hour": 9, "minute": 27, "second": 38}
